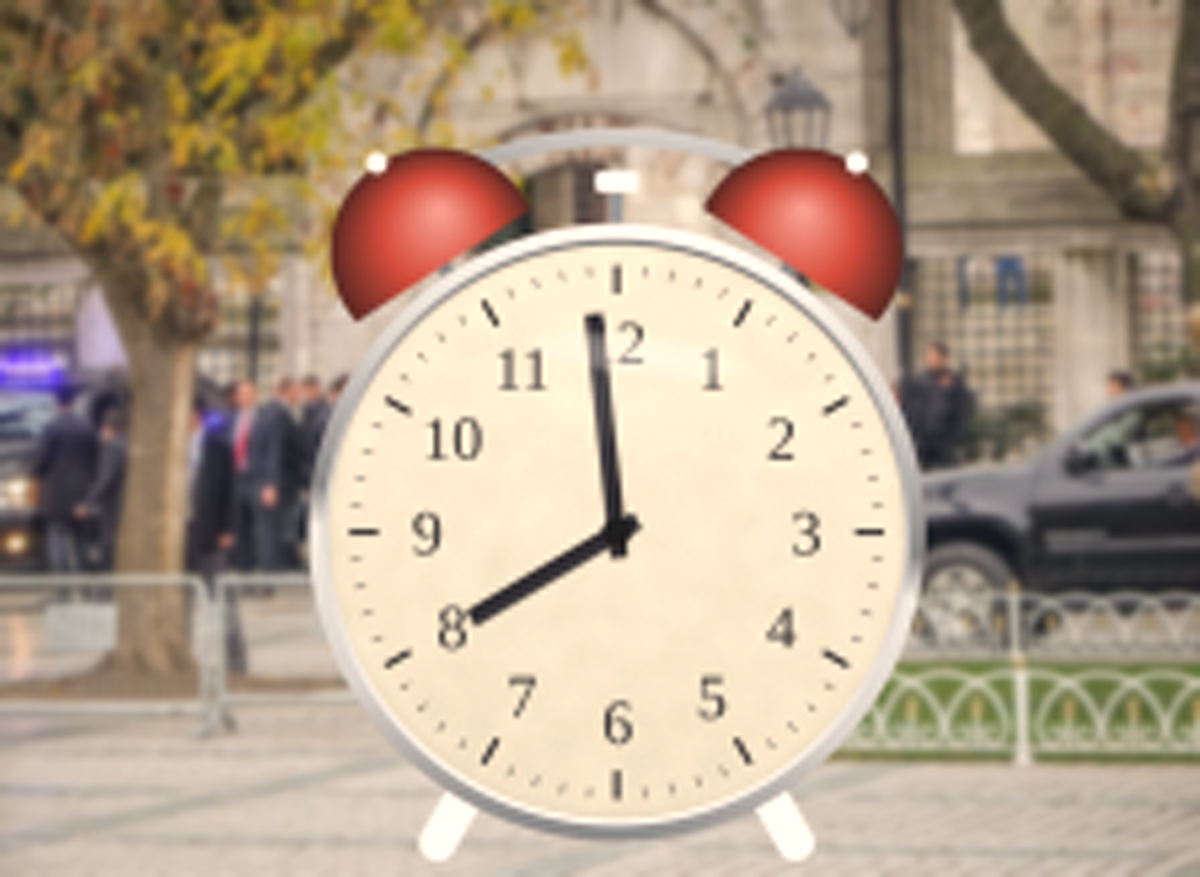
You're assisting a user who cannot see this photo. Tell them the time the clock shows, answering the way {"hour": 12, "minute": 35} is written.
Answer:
{"hour": 7, "minute": 59}
